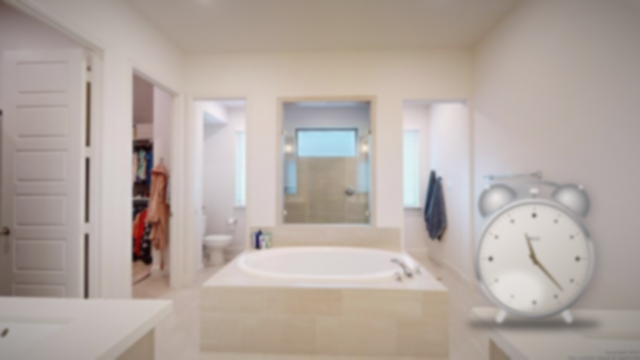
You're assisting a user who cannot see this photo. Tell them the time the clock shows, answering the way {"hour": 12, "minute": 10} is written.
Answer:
{"hour": 11, "minute": 23}
